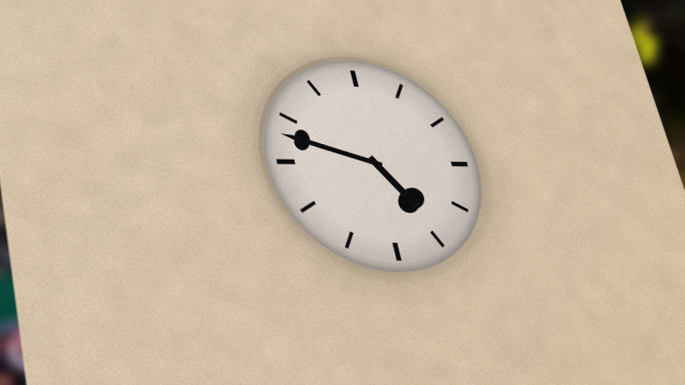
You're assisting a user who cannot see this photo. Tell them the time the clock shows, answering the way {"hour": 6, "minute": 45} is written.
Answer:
{"hour": 4, "minute": 48}
